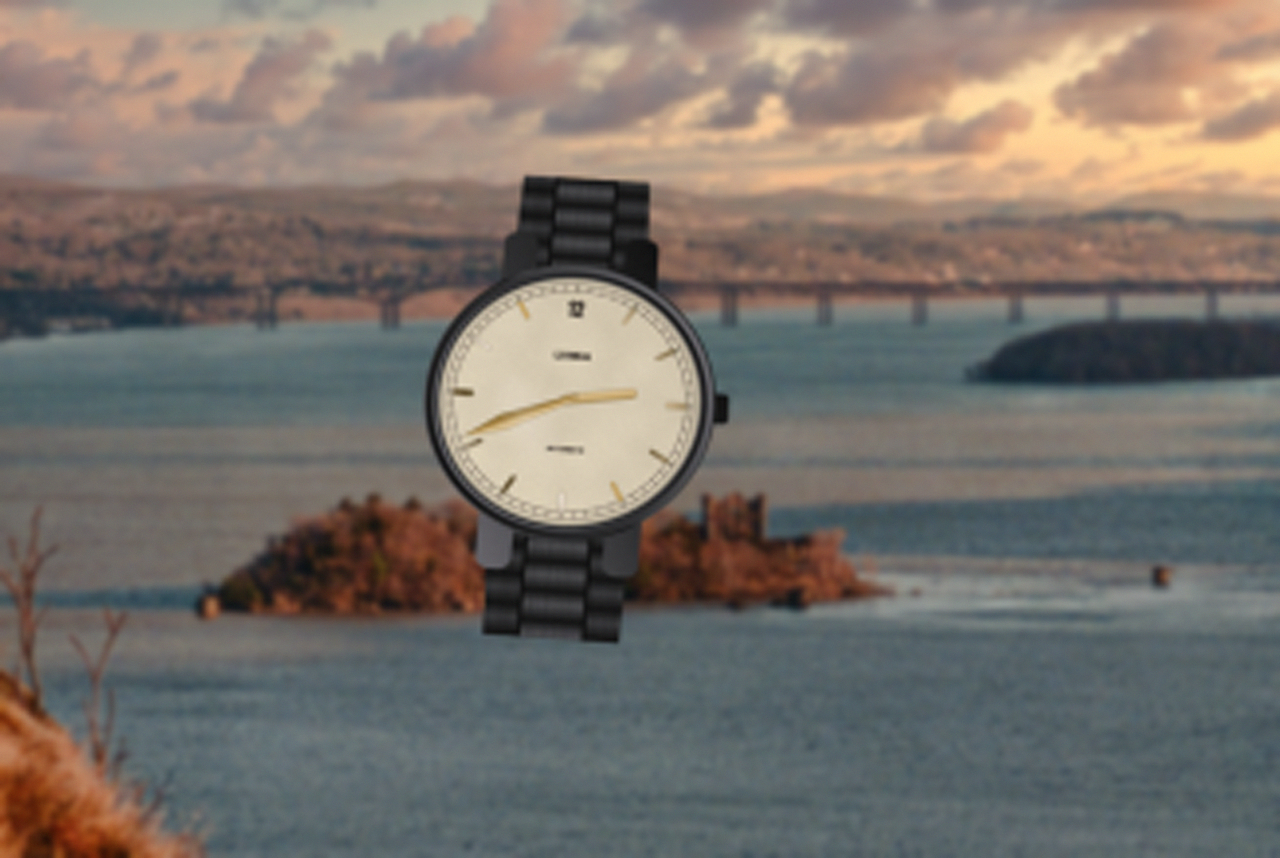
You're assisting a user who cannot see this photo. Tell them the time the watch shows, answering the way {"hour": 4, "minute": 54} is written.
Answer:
{"hour": 2, "minute": 41}
